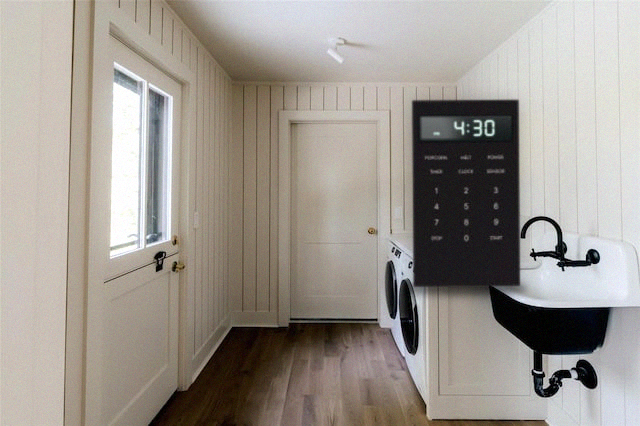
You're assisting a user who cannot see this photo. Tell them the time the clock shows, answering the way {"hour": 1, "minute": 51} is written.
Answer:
{"hour": 4, "minute": 30}
